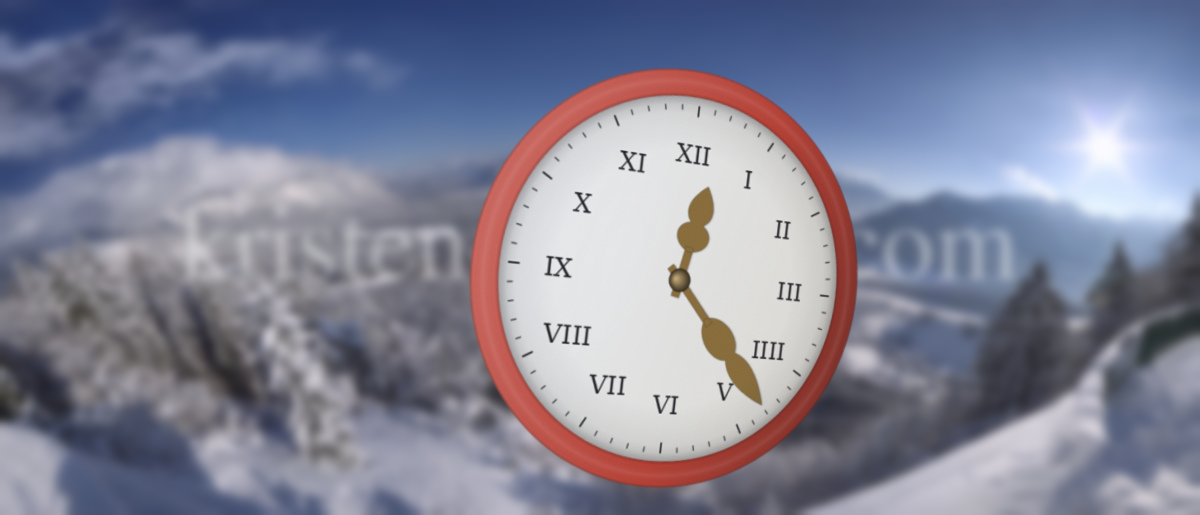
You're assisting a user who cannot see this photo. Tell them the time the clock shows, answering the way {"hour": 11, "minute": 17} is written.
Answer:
{"hour": 12, "minute": 23}
